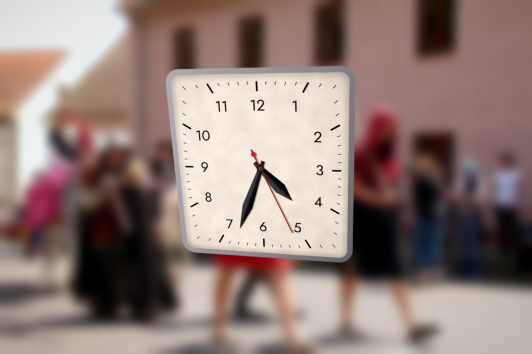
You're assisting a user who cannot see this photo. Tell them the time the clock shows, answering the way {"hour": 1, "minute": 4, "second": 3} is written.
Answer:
{"hour": 4, "minute": 33, "second": 26}
